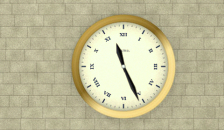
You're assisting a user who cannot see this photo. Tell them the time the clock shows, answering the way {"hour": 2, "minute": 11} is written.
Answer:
{"hour": 11, "minute": 26}
